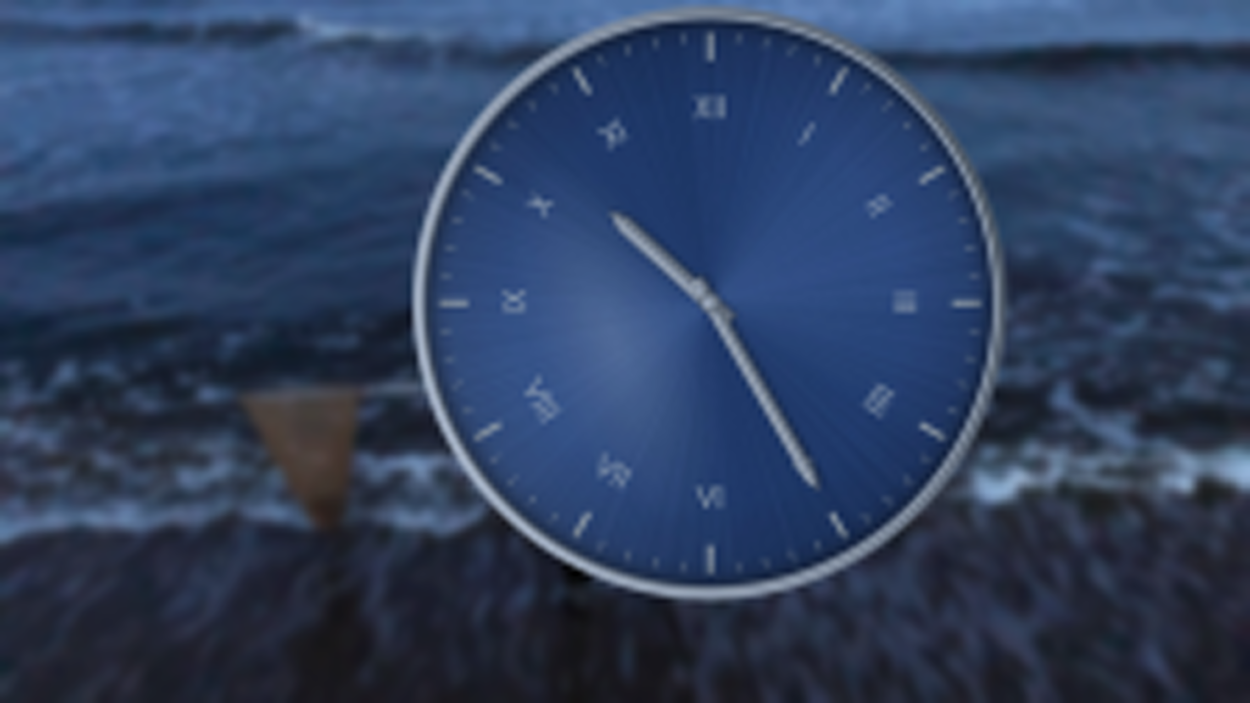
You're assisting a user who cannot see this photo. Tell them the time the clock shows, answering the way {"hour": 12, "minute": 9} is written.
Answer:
{"hour": 10, "minute": 25}
